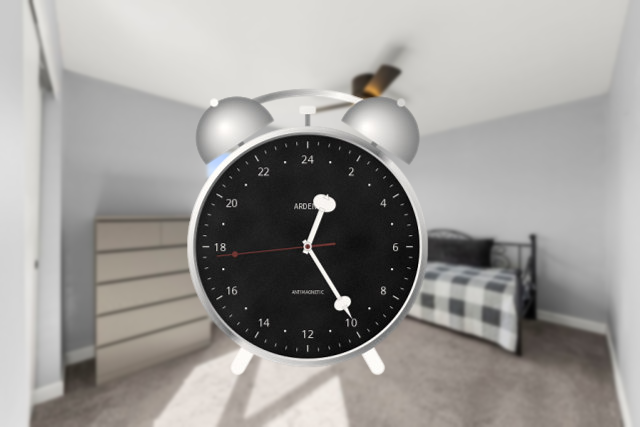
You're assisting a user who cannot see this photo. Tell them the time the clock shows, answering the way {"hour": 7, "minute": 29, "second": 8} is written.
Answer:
{"hour": 1, "minute": 24, "second": 44}
